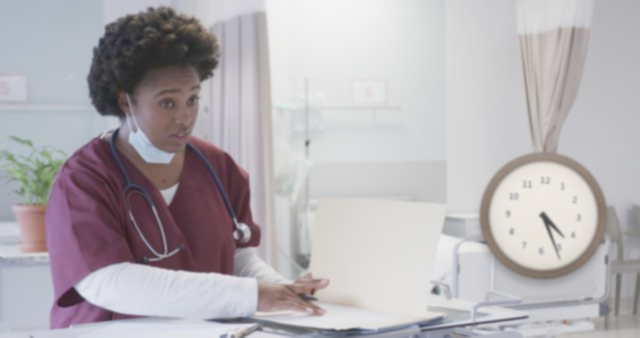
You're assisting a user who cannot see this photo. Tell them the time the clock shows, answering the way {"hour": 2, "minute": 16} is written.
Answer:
{"hour": 4, "minute": 26}
